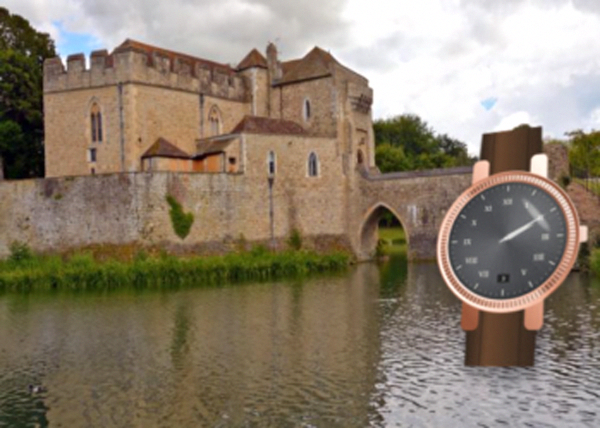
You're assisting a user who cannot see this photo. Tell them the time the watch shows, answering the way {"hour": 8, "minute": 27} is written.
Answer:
{"hour": 2, "minute": 10}
